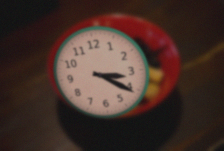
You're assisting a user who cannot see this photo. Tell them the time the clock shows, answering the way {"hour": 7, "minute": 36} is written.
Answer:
{"hour": 3, "minute": 21}
